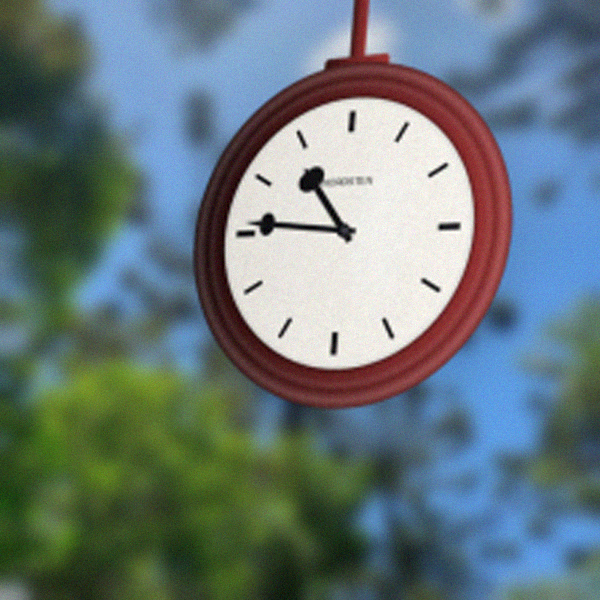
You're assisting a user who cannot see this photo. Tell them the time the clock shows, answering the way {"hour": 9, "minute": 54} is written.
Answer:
{"hour": 10, "minute": 46}
